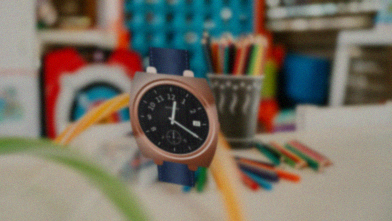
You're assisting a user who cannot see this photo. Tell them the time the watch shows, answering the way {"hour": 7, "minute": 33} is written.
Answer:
{"hour": 12, "minute": 20}
